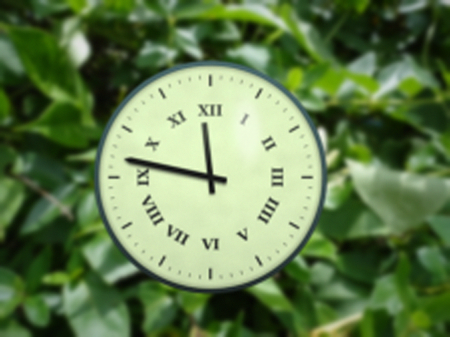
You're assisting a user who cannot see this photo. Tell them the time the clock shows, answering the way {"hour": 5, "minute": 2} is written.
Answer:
{"hour": 11, "minute": 47}
